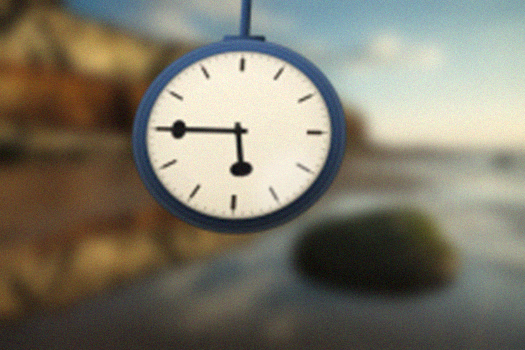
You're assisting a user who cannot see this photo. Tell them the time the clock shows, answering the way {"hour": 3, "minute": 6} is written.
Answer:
{"hour": 5, "minute": 45}
